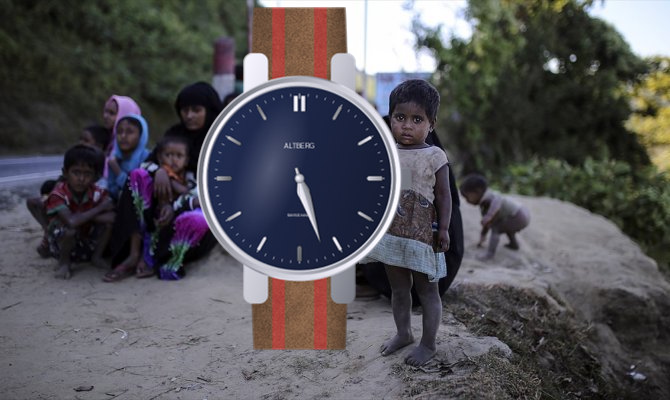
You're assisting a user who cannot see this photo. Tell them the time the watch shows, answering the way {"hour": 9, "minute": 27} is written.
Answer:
{"hour": 5, "minute": 27}
